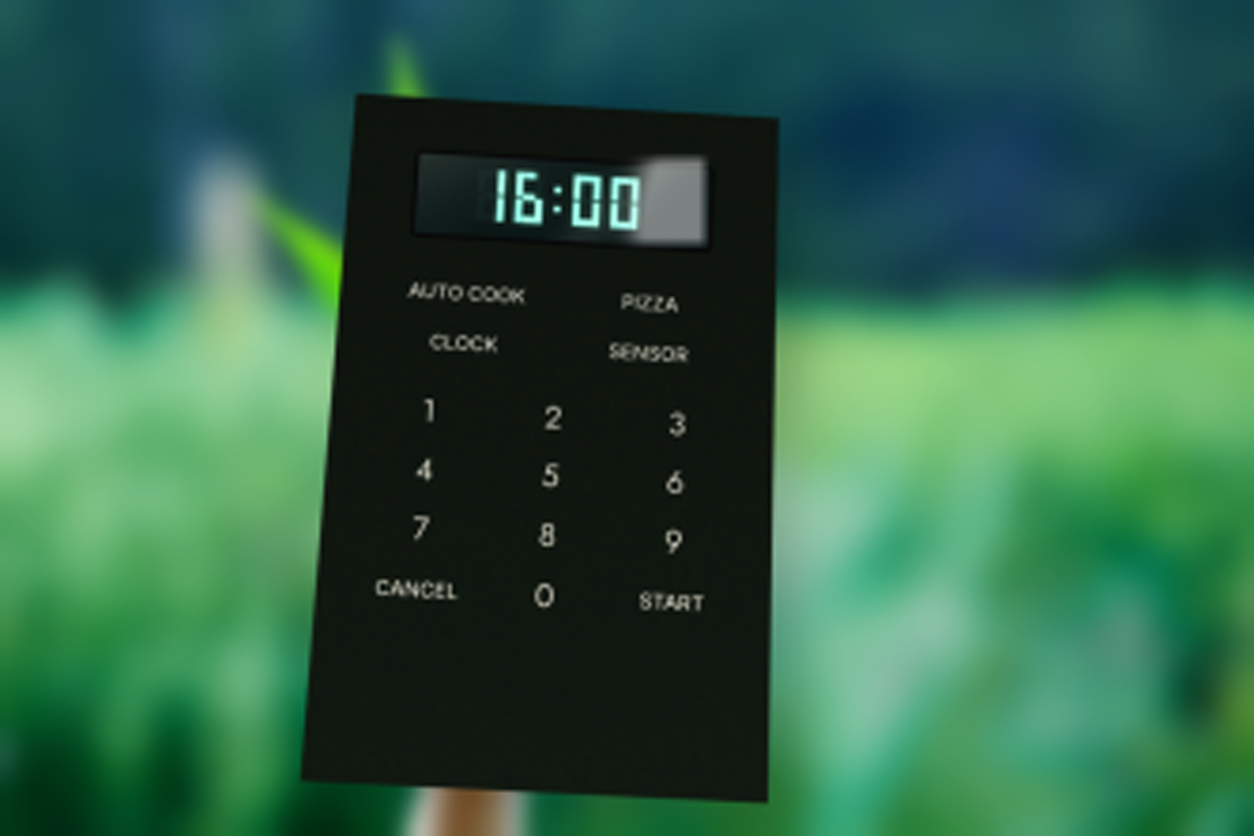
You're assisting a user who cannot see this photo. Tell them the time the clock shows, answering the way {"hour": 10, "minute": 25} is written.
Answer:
{"hour": 16, "minute": 0}
